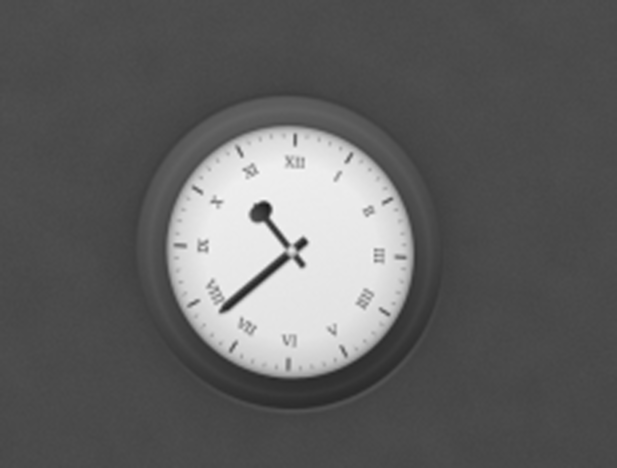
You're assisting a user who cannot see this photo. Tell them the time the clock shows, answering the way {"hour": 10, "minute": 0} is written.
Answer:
{"hour": 10, "minute": 38}
